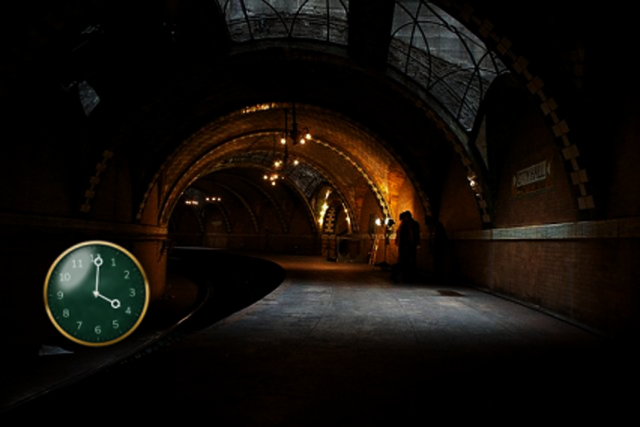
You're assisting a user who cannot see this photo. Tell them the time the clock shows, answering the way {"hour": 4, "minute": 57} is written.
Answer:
{"hour": 4, "minute": 1}
